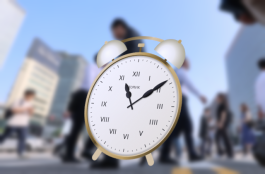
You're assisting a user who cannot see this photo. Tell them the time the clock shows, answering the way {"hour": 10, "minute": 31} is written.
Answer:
{"hour": 11, "minute": 9}
